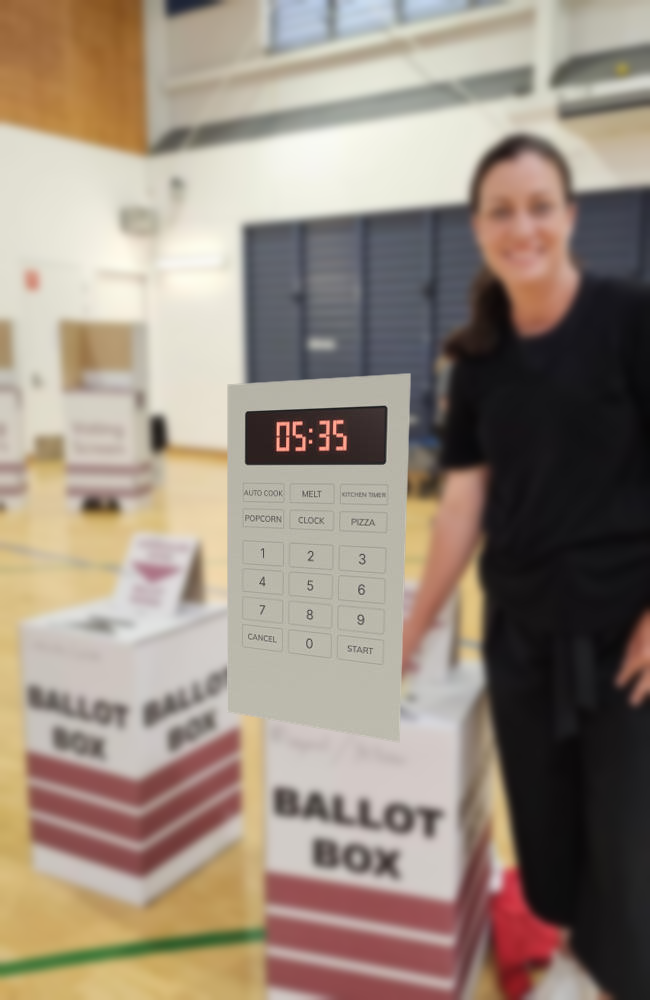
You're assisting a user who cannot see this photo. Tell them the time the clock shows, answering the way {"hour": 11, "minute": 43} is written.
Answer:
{"hour": 5, "minute": 35}
